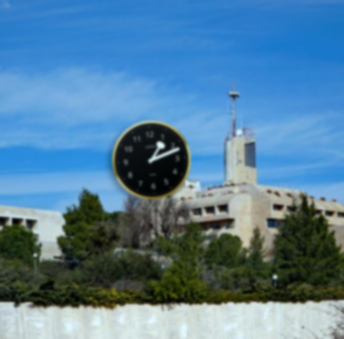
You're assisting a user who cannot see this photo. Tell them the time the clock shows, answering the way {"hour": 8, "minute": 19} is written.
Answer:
{"hour": 1, "minute": 12}
